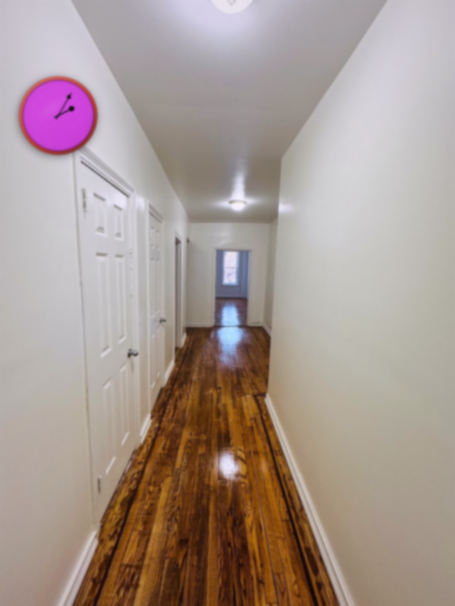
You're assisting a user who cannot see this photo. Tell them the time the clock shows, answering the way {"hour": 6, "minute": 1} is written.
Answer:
{"hour": 2, "minute": 5}
